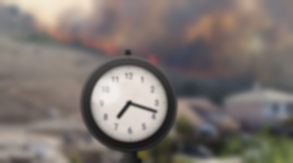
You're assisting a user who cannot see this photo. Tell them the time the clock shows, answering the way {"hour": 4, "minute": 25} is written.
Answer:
{"hour": 7, "minute": 18}
